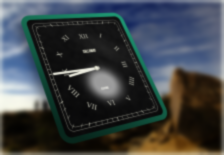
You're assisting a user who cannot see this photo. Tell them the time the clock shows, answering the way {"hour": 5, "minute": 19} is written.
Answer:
{"hour": 8, "minute": 45}
